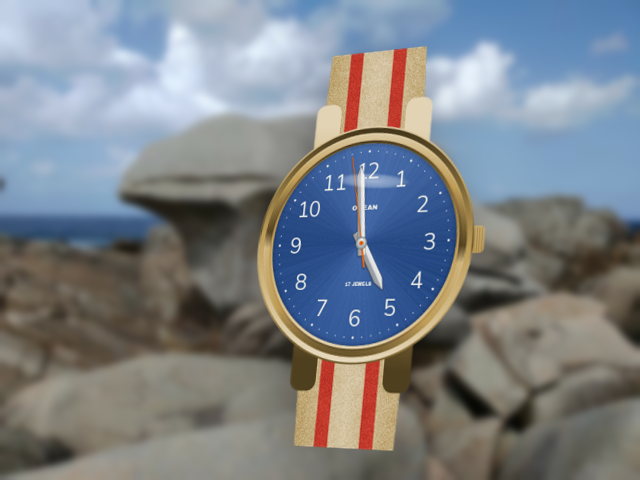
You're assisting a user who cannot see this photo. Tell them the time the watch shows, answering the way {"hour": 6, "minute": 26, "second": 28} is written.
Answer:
{"hour": 4, "minute": 58, "second": 58}
